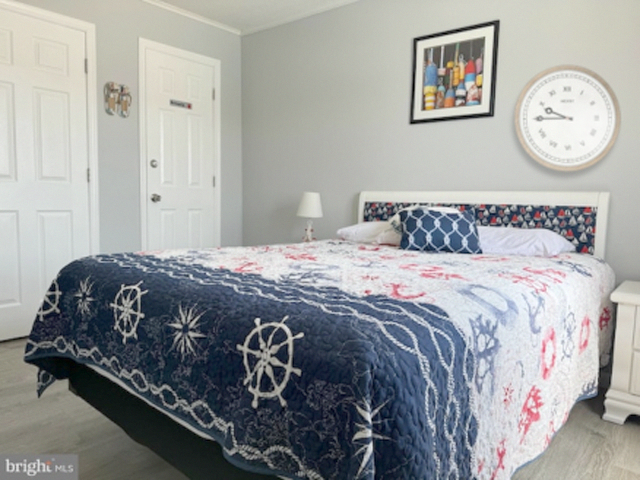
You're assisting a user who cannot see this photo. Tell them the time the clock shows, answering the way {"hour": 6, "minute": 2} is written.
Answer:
{"hour": 9, "minute": 45}
